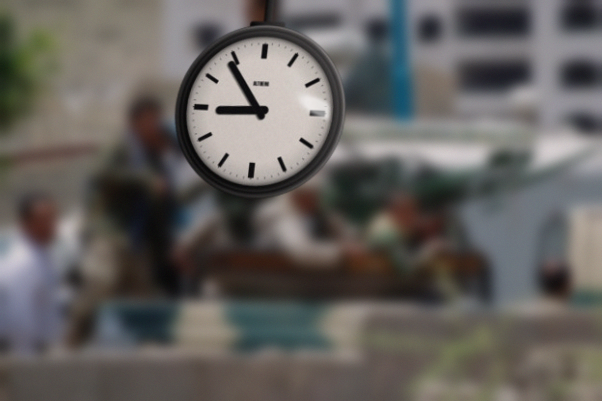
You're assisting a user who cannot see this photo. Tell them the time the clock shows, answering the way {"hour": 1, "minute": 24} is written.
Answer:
{"hour": 8, "minute": 54}
